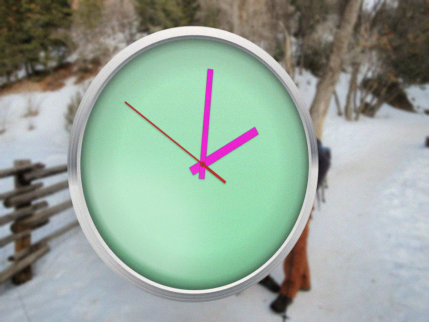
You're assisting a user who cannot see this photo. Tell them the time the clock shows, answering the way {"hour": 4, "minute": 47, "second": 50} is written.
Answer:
{"hour": 2, "minute": 0, "second": 51}
